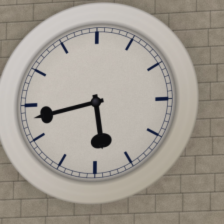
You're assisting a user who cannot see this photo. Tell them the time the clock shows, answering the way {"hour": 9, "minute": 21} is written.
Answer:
{"hour": 5, "minute": 43}
